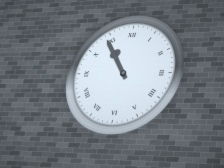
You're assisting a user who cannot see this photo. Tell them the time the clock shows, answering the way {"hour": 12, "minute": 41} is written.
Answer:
{"hour": 10, "minute": 54}
